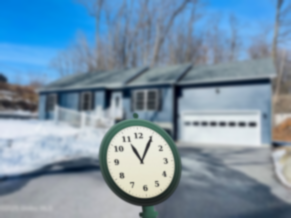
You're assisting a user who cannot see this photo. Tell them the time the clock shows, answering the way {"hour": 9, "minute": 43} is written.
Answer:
{"hour": 11, "minute": 5}
